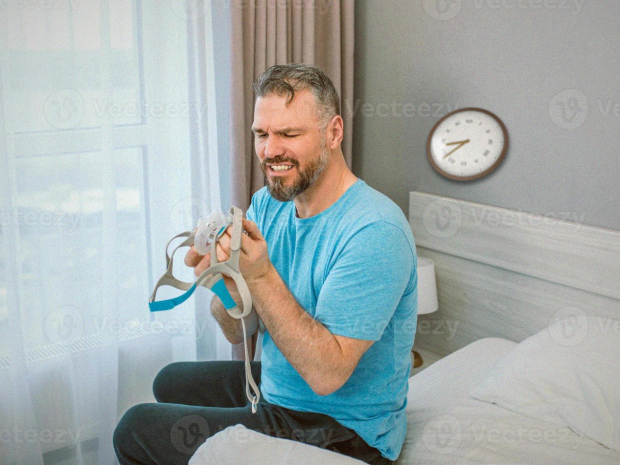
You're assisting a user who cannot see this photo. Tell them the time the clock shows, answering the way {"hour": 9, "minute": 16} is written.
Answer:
{"hour": 8, "minute": 38}
